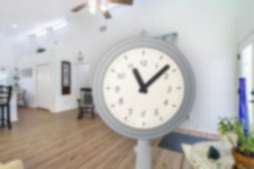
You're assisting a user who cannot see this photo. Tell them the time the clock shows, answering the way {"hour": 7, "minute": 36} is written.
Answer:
{"hour": 11, "minute": 8}
